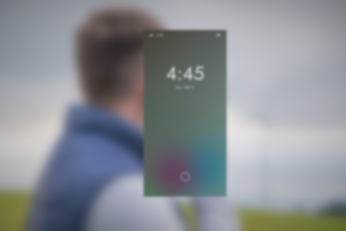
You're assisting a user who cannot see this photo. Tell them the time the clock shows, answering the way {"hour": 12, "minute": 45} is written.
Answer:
{"hour": 4, "minute": 45}
